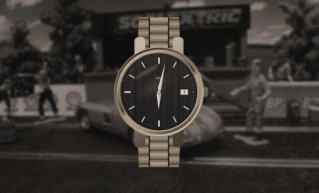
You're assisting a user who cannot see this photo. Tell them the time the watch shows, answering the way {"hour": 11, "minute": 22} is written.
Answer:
{"hour": 6, "minute": 2}
